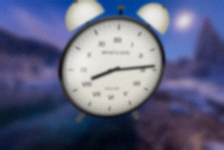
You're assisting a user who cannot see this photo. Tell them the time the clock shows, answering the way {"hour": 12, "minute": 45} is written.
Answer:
{"hour": 8, "minute": 14}
